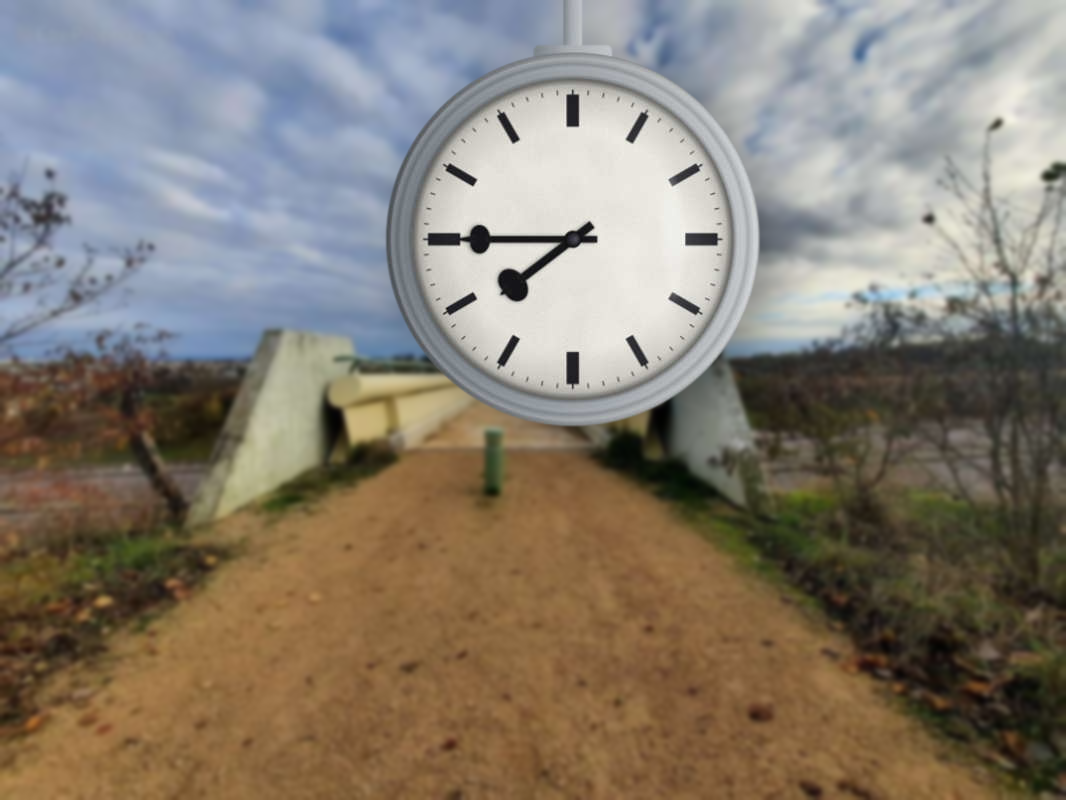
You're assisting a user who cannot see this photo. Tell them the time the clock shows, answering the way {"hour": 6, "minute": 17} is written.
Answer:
{"hour": 7, "minute": 45}
